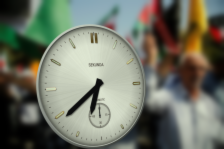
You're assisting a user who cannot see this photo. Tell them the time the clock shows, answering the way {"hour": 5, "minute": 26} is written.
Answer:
{"hour": 6, "minute": 39}
